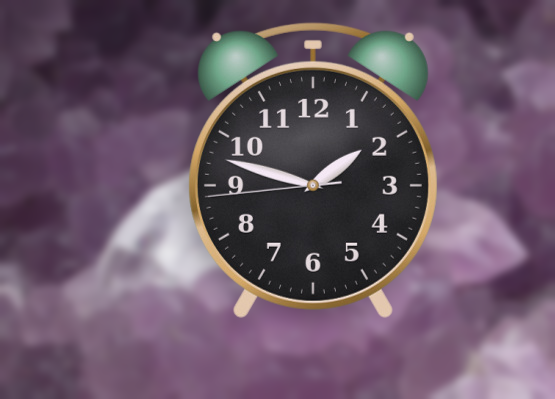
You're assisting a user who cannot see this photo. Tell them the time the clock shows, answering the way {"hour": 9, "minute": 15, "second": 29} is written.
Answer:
{"hour": 1, "minute": 47, "second": 44}
